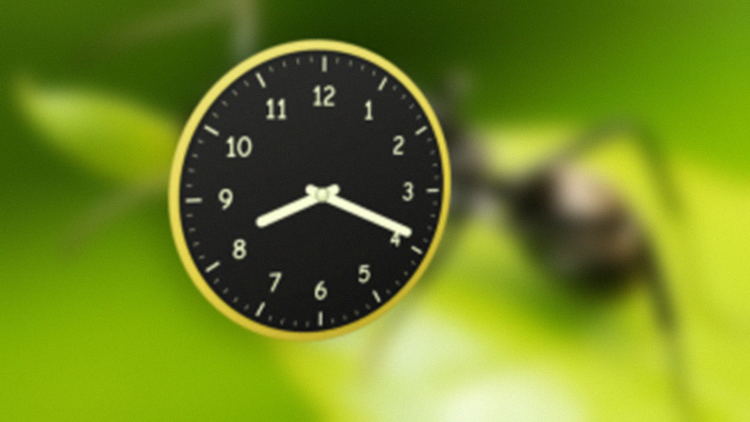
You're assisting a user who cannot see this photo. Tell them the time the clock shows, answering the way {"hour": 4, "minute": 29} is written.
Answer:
{"hour": 8, "minute": 19}
